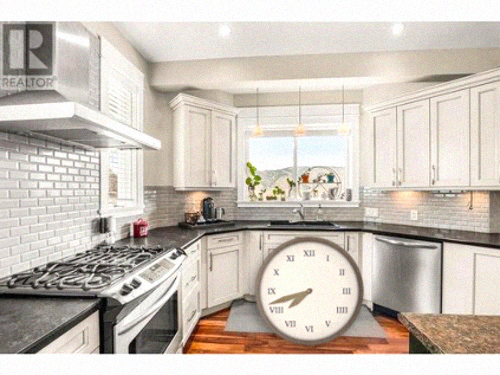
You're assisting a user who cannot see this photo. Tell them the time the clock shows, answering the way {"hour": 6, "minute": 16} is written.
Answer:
{"hour": 7, "minute": 42}
